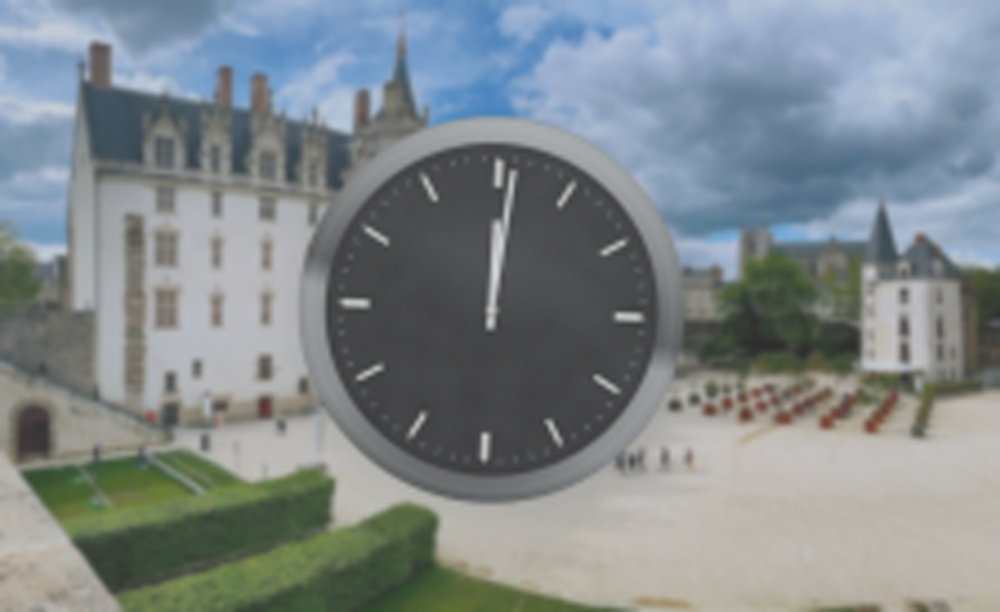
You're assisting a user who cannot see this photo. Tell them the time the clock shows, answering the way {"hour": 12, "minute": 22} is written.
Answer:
{"hour": 12, "minute": 1}
